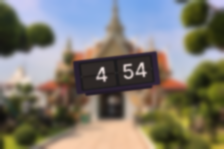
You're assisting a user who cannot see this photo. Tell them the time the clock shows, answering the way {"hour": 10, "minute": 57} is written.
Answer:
{"hour": 4, "minute": 54}
